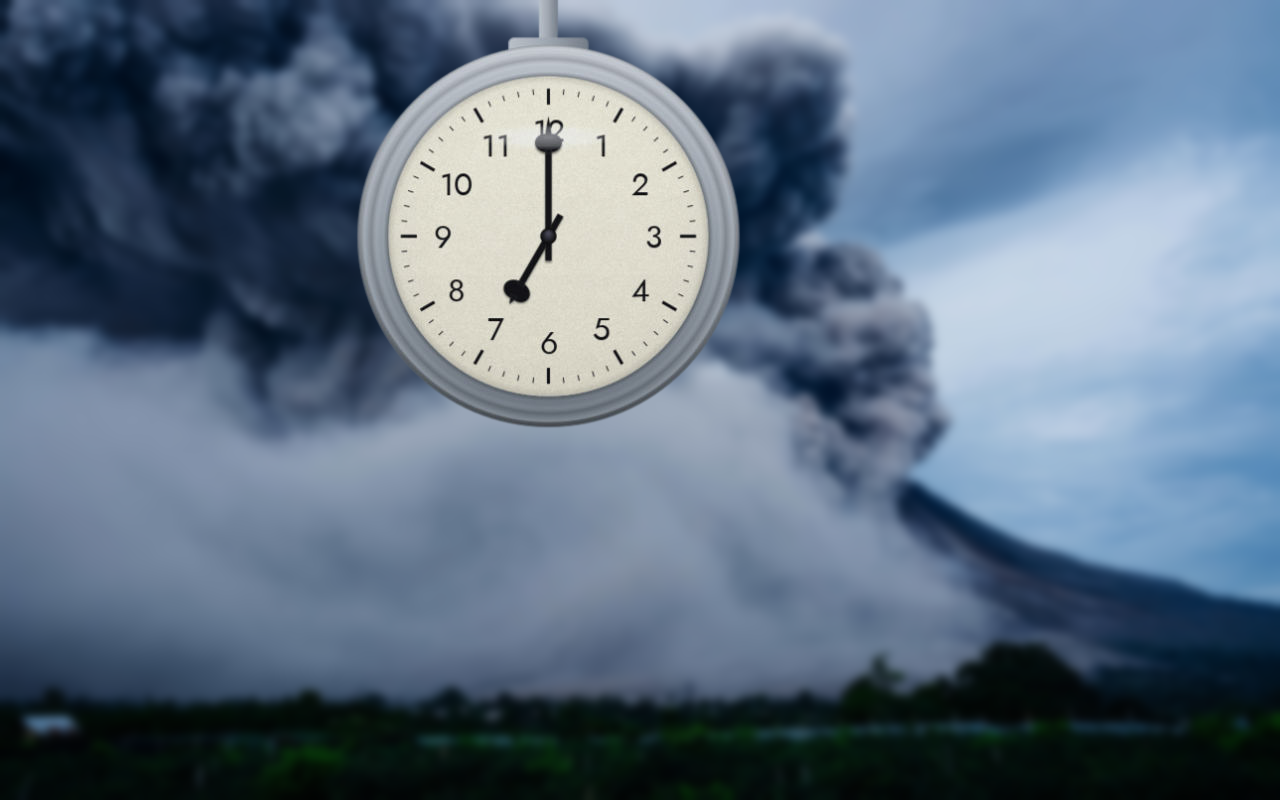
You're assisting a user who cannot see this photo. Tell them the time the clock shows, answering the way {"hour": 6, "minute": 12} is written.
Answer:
{"hour": 7, "minute": 0}
